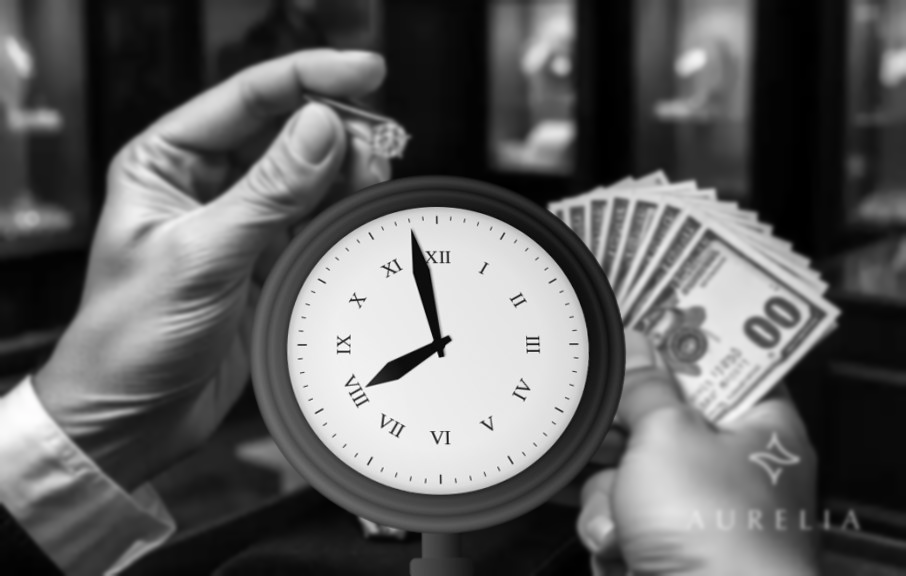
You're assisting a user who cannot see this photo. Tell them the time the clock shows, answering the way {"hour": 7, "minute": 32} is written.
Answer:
{"hour": 7, "minute": 58}
